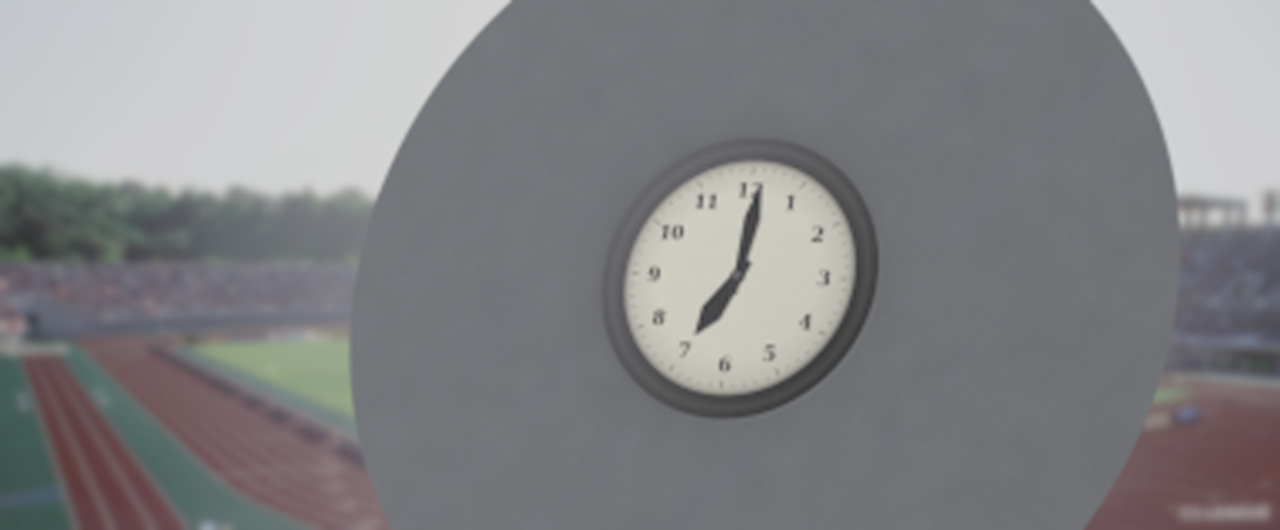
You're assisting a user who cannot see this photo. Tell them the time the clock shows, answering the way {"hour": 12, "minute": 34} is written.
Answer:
{"hour": 7, "minute": 1}
